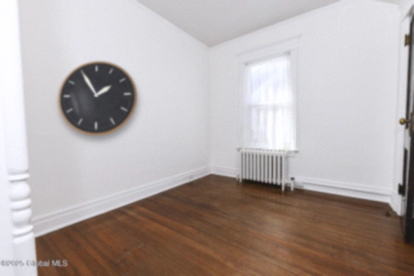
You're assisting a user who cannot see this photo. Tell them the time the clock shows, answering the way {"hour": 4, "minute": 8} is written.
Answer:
{"hour": 1, "minute": 55}
